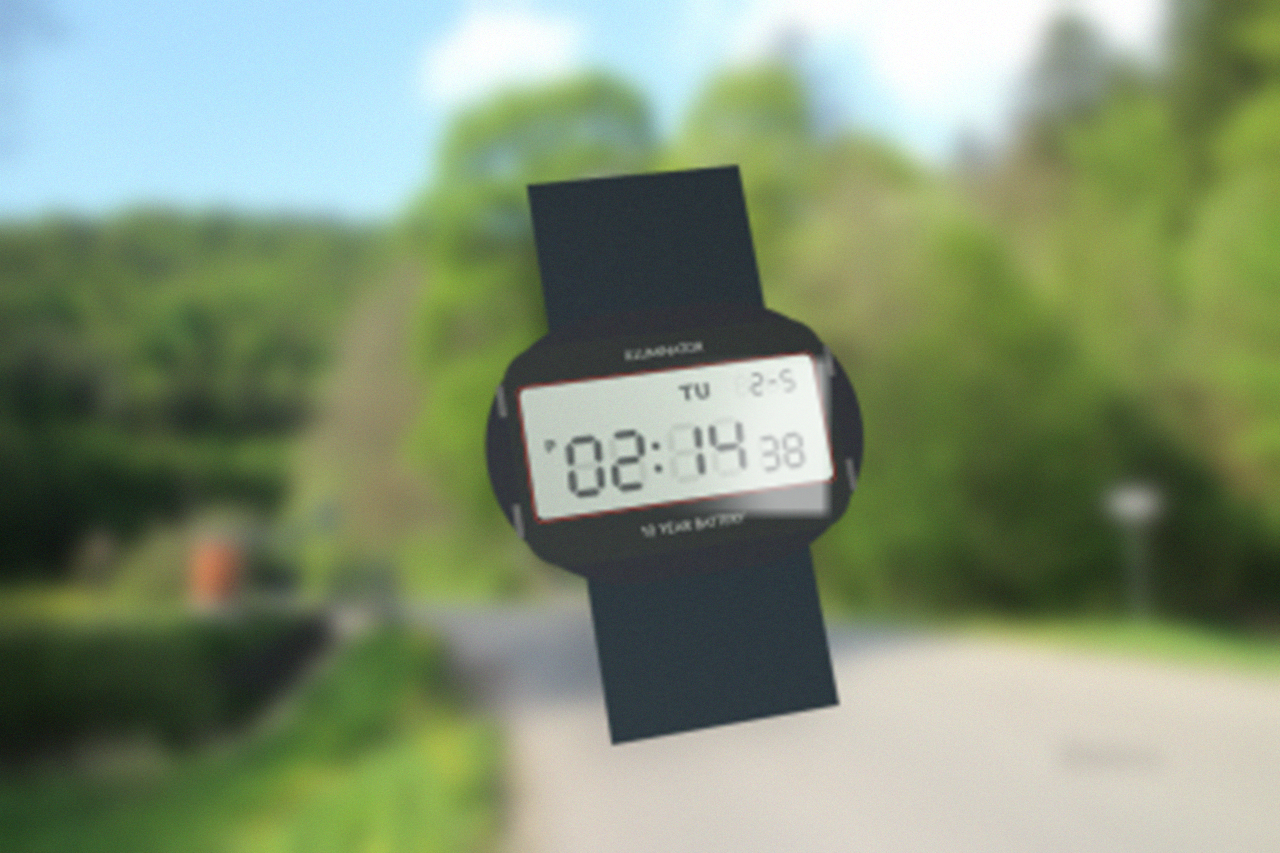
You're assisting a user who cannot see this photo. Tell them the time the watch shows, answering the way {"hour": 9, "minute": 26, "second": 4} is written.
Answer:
{"hour": 2, "minute": 14, "second": 38}
